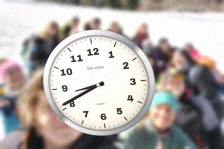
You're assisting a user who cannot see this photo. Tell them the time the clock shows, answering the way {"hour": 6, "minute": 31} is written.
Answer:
{"hour": 8, "minute": 41}
